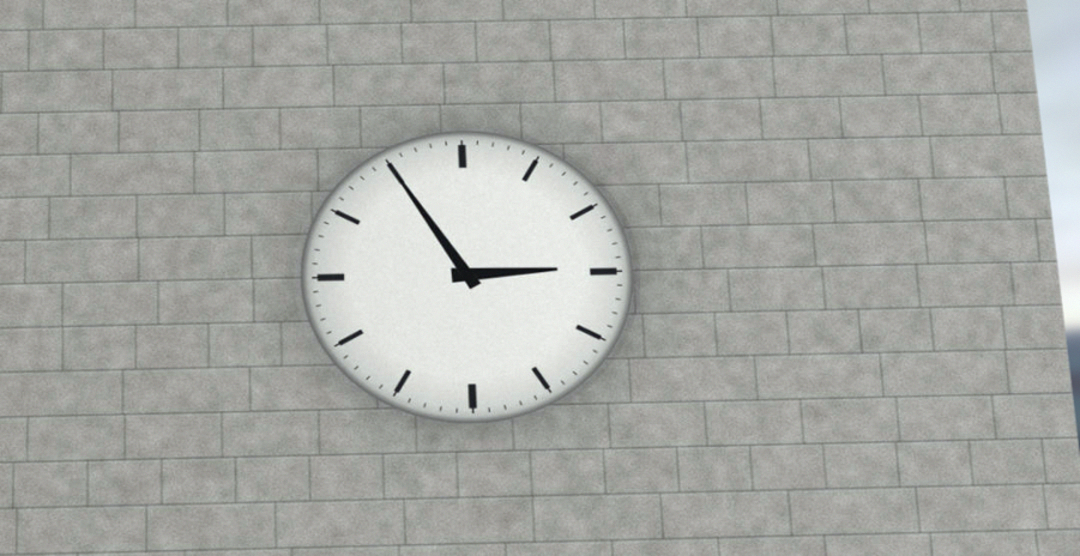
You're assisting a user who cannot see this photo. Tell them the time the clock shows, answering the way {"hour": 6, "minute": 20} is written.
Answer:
{"hour": 2, "minute": 55}
